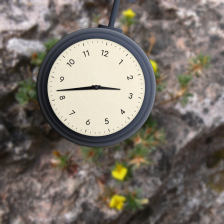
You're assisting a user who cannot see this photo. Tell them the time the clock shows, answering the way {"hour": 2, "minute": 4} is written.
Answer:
{"hour": 2, "minute": 42}
